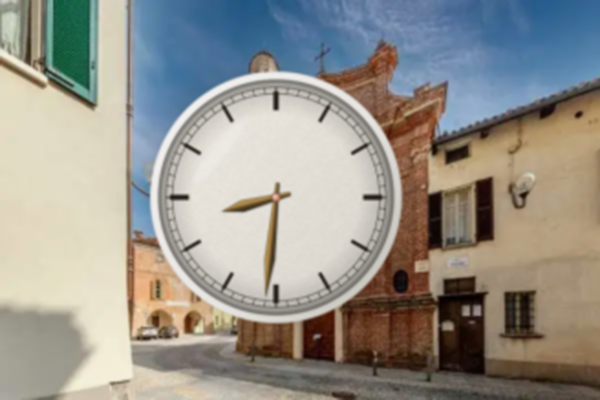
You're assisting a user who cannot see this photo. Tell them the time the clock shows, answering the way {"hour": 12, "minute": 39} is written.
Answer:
{"hour": 8, "minute": 31}
